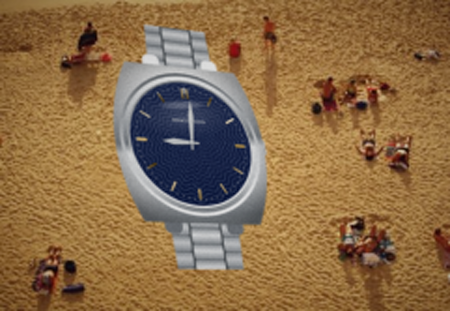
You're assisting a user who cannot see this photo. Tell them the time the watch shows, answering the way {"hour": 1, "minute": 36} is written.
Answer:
{"hour": 9, "minute": 1}
